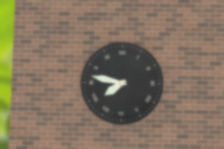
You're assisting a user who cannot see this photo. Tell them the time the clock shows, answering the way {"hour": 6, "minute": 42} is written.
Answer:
{"hour": 7, "minute": 47}
